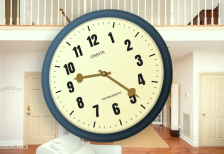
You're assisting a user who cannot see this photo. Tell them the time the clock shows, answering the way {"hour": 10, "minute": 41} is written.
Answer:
{"hour": 9, "minute": 24}
